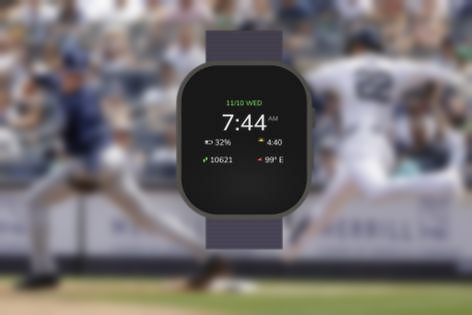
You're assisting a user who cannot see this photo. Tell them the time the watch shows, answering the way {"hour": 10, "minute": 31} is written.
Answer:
{"hour": 7, "minute": 44}
